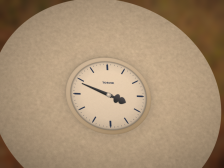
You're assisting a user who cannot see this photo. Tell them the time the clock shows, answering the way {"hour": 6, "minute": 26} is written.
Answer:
{"hour": 3, "minute": 49}
